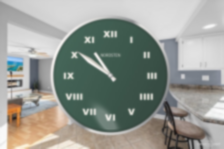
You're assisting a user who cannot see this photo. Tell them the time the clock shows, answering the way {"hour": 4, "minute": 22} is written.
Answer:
{"hour": 10, "minute": 51}
